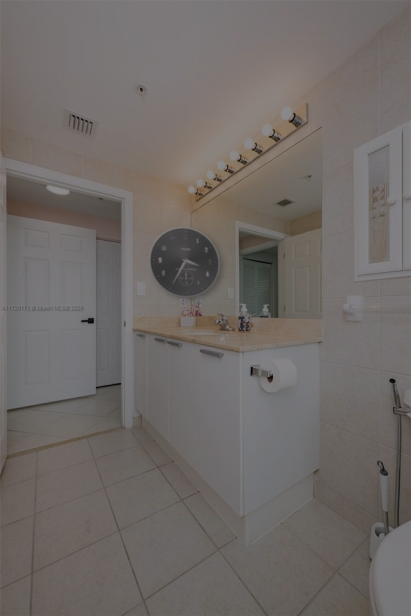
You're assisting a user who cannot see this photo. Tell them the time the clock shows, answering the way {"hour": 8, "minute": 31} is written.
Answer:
{"hour": 3, "minute": 35}
